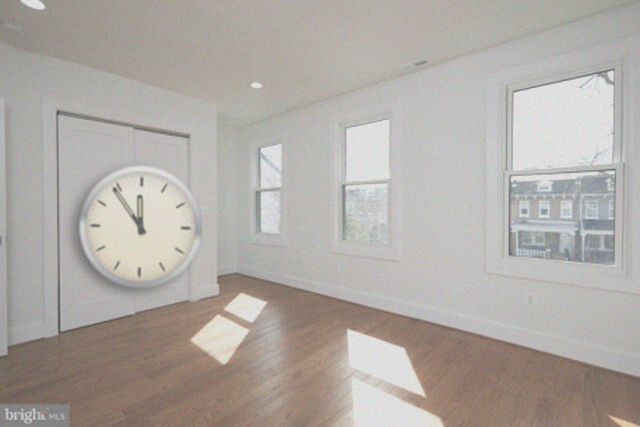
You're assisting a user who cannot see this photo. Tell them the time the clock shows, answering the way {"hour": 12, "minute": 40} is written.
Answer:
{"hour": 11, "minute": 54}
